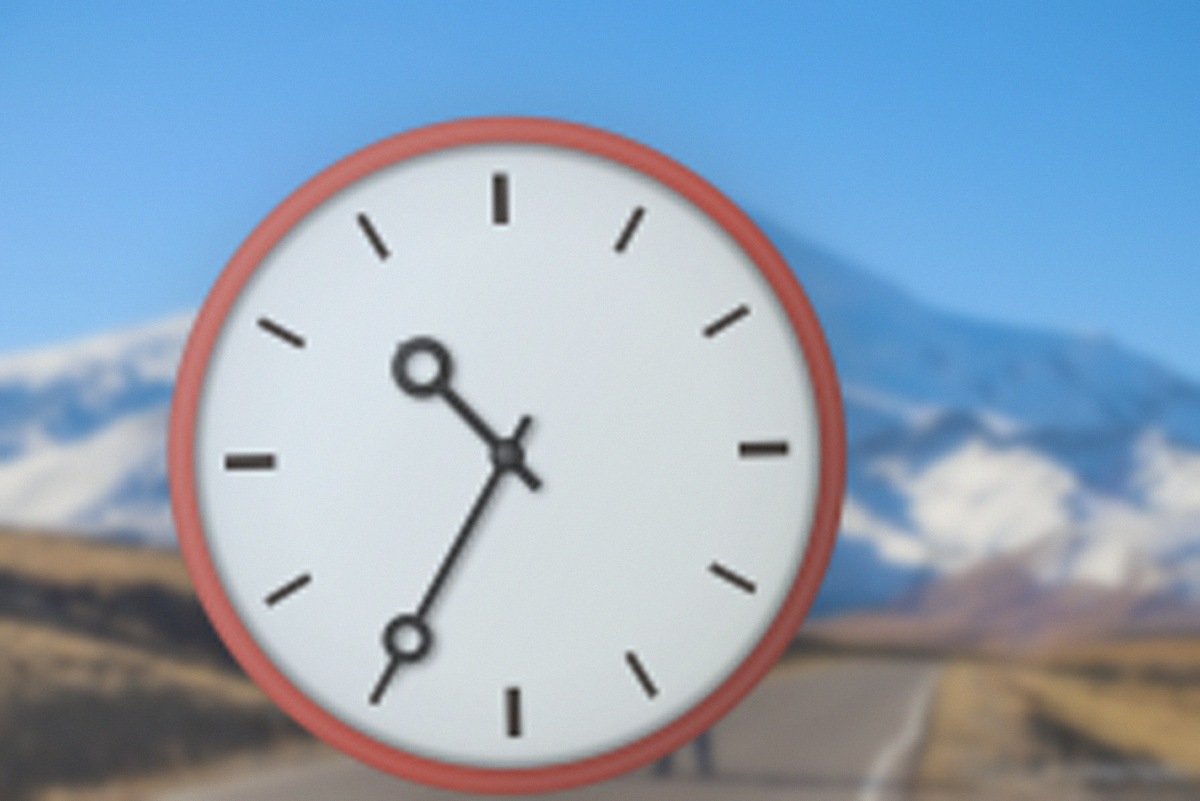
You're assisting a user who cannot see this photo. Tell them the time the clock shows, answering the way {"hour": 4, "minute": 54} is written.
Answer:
{"hour": 10, "minute": 35}
